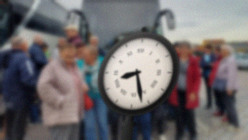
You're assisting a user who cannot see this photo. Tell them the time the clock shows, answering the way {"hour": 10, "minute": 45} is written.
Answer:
{"hour": 8, "minute": 27}
